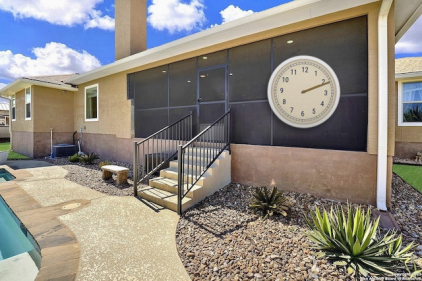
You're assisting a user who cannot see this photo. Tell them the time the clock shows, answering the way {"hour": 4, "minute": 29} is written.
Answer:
{"hour": 2, "minute": 11}
